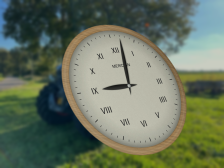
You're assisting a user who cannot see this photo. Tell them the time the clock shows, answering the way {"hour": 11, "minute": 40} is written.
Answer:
{"hour": 9, "minute": 2}
